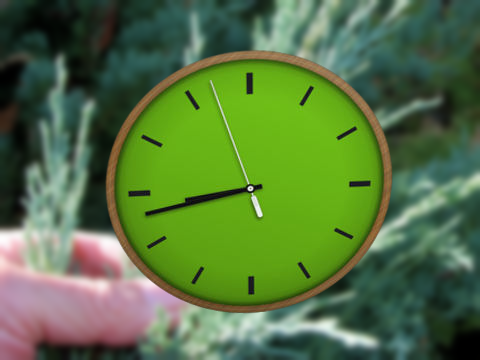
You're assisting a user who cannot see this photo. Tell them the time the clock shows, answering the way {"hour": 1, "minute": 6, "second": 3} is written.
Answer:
{"hour": 8, "minute": 42, "second": 57}
